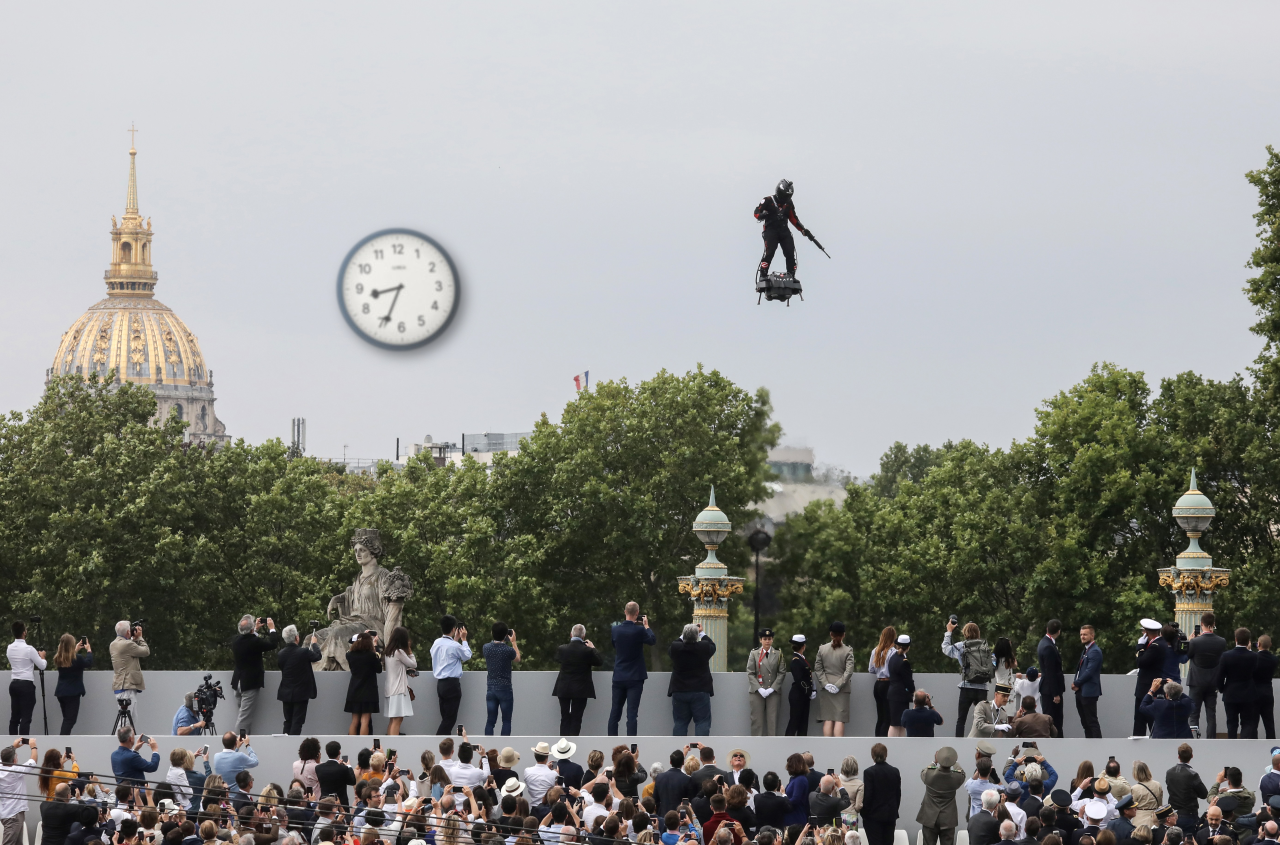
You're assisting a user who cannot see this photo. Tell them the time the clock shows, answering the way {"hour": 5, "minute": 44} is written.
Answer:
{"hour": 8, "minute": 34}
